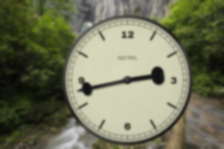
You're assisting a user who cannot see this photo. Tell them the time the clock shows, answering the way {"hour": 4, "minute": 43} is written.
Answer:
{"hour": 2, "minute": 43}
